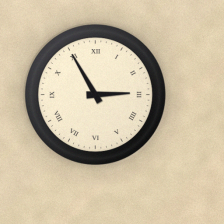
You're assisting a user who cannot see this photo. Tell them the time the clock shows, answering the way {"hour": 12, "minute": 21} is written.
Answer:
{"hour": 2, "minute": 55}
